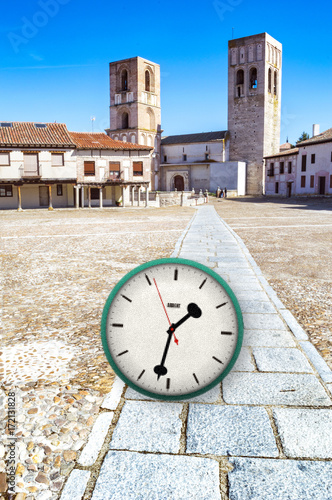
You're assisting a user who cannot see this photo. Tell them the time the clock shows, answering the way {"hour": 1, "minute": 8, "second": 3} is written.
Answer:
{"hour": 1, "minute": 31, "second": 56}
